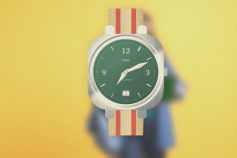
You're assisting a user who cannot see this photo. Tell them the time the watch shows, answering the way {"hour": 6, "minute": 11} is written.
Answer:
{"hour": 7, "minute": 11}
